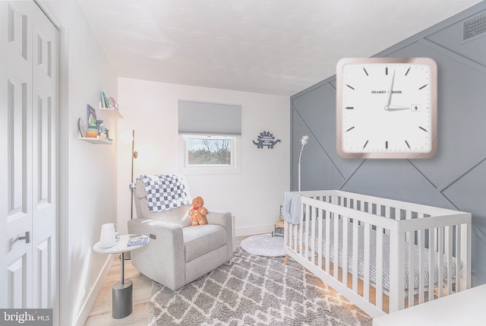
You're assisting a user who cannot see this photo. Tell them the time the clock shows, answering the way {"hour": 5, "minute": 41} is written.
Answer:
{"hour": 3, "minute": 2}
